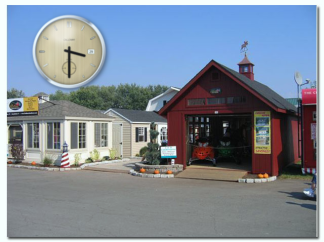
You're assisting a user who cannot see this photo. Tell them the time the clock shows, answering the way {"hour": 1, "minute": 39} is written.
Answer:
{"hour": 3, "minute": 30}
